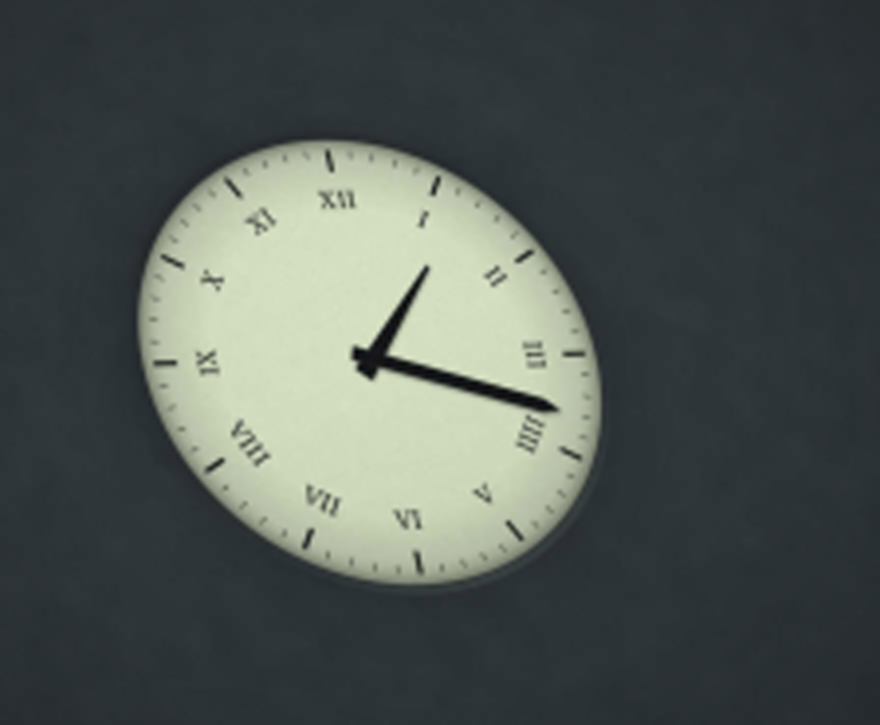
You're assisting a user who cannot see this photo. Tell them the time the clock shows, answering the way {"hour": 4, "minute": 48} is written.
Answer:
{"hour": 1, "minute": 18}
